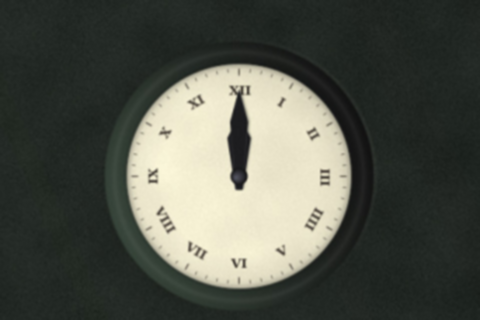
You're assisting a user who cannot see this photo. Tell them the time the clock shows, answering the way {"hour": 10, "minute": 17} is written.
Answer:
{"hour": 12, "minute": 0}
